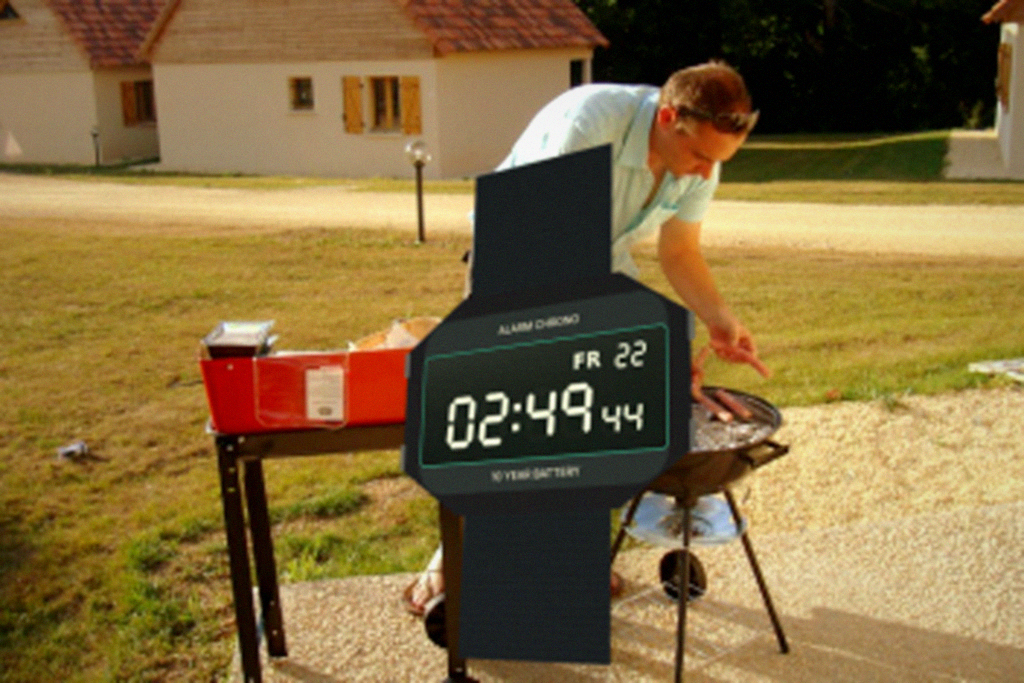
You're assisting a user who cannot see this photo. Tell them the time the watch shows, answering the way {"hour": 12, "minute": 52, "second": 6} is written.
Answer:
{"hour": 2, "minute": 49, "second": 44}
